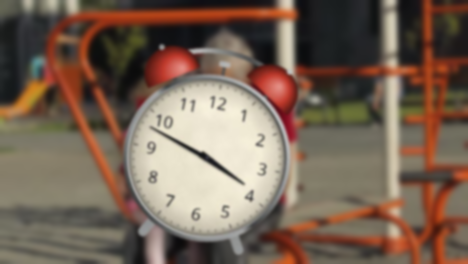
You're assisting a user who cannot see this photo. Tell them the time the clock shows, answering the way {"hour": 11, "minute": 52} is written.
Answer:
{"hour": 3, "minute": 48}
